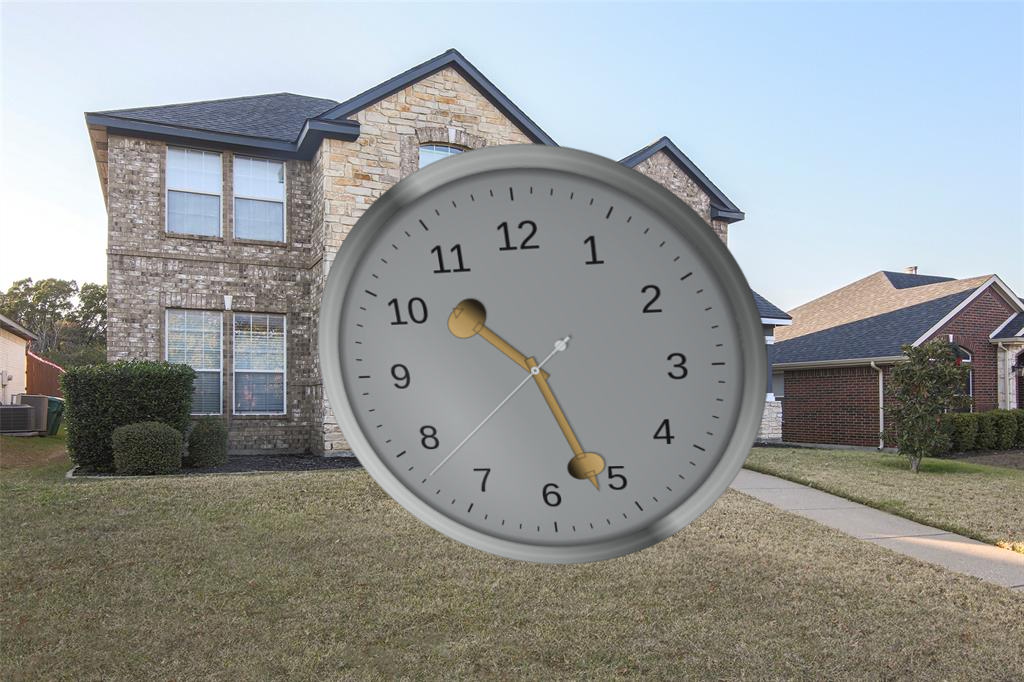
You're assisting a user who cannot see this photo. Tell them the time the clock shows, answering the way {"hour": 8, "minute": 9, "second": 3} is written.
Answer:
{"hour": 10, "minute": 26, "second": 38}
